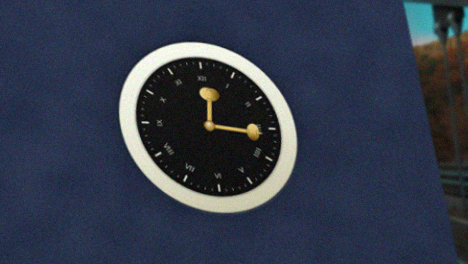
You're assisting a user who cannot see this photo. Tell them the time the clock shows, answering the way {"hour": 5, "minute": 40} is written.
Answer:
{"hour": 12, "minute": 16}
